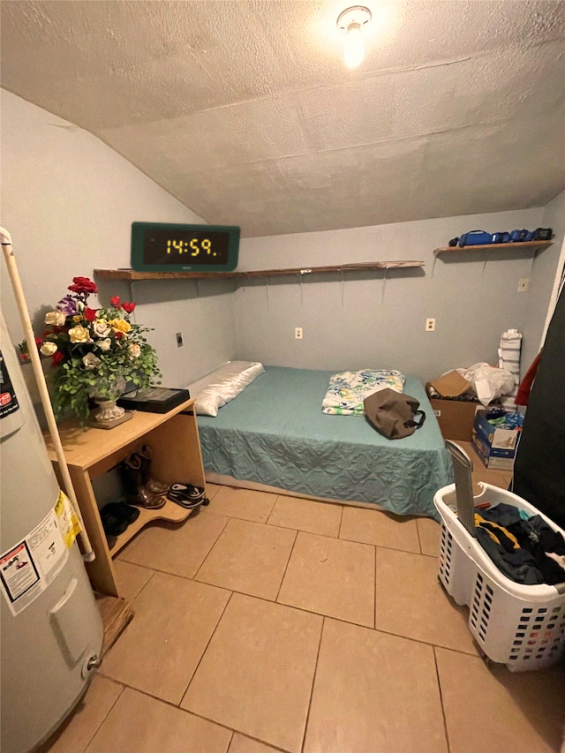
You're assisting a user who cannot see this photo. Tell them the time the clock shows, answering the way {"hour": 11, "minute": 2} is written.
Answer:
{"hour": 14, "minute": 59}
